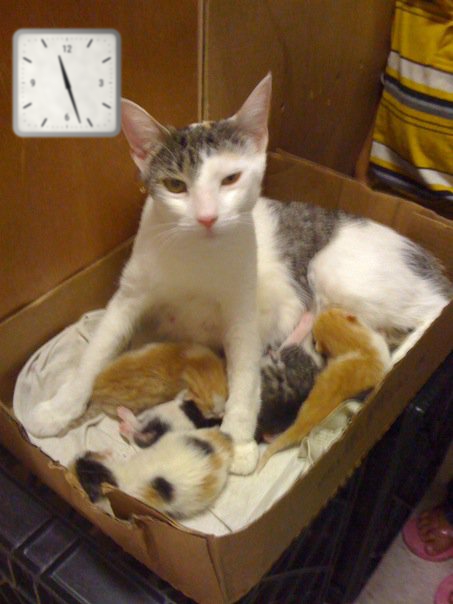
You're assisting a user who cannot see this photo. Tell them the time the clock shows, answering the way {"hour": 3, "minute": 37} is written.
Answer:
{"hour": 11, "minute": 27}
